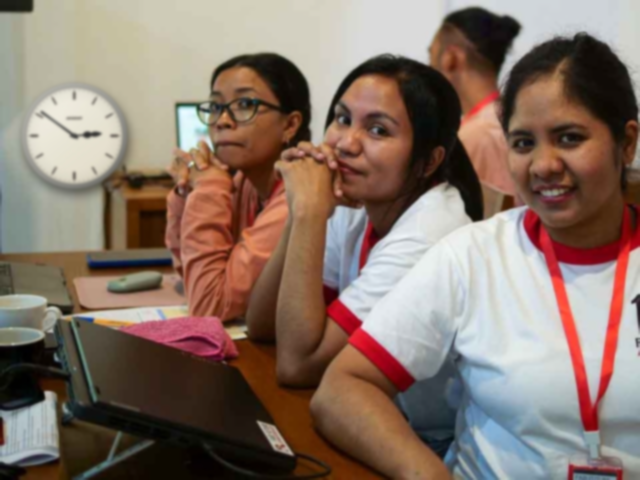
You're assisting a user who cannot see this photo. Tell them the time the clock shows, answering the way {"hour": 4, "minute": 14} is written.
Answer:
{"hour": 2, "minute": 51}
